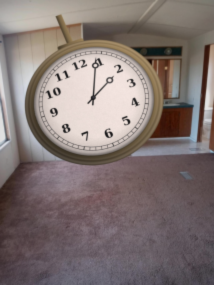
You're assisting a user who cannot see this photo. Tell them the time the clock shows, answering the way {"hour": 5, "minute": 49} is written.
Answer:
{"hour": 2, "minute": 4}
